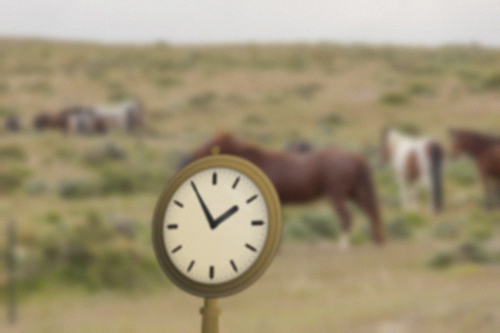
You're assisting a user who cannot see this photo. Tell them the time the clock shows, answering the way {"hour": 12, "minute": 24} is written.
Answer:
{"hour": 1, "minute": 55}
